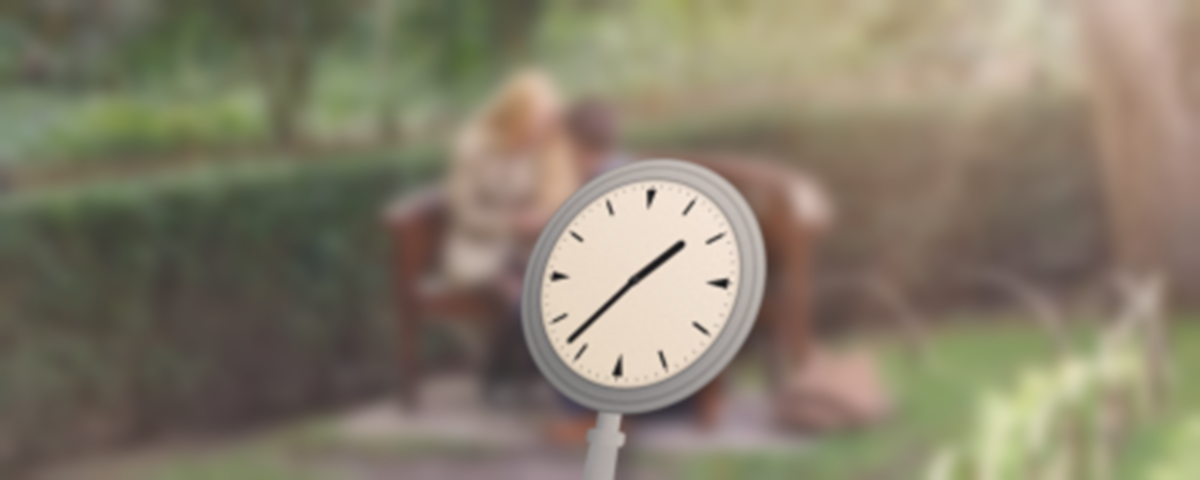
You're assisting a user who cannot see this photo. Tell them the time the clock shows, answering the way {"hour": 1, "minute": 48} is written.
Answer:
{"hour": 1, "minute": 37}
